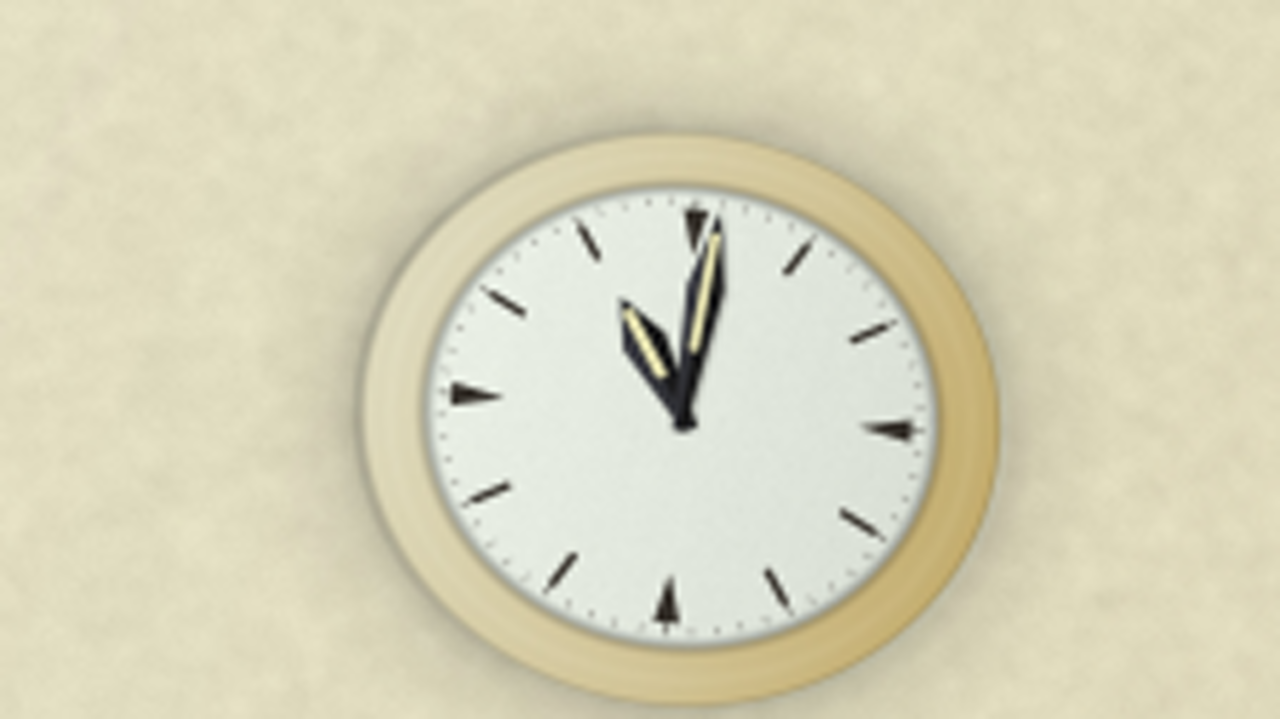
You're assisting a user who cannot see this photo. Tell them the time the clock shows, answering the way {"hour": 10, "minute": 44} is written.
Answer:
{"hour": 11, "minute": 1}
